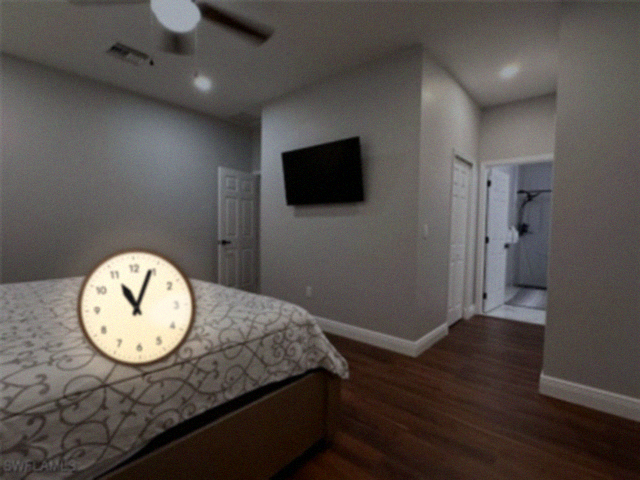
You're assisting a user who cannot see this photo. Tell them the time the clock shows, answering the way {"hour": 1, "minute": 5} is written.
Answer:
{"hour": 11, "minute": 4}
